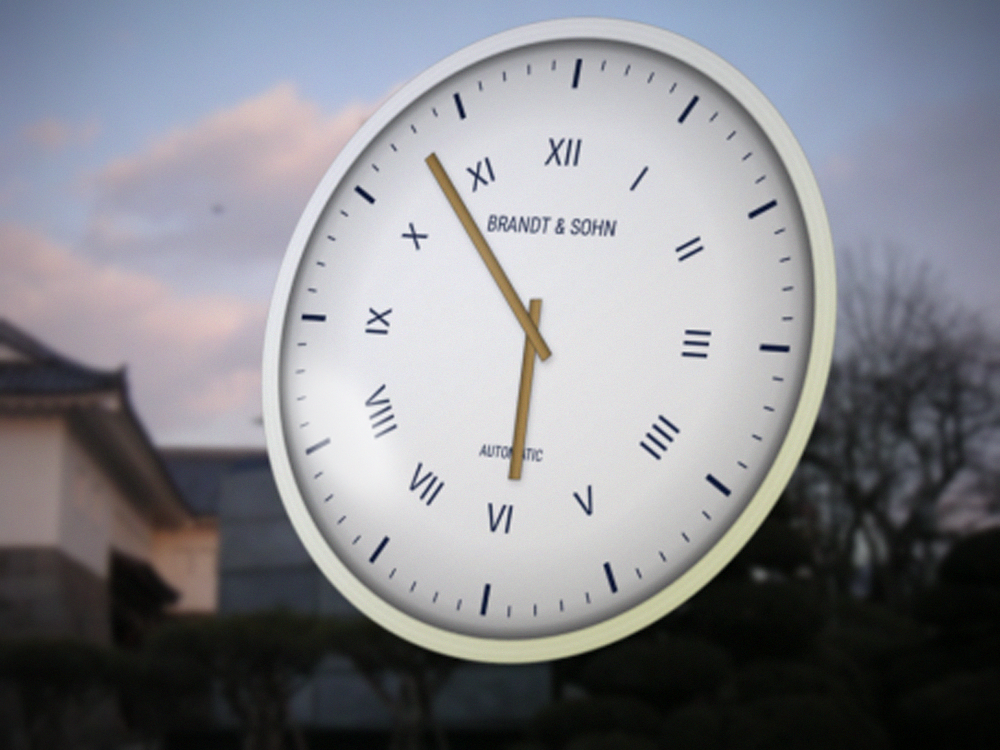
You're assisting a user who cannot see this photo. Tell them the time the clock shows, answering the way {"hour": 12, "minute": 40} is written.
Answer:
{"hour": 5, "minute": 53}
